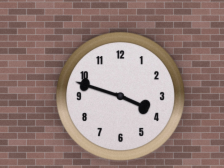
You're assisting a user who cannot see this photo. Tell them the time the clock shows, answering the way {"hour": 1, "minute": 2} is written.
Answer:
{"hour": 3, "minute": 48}
